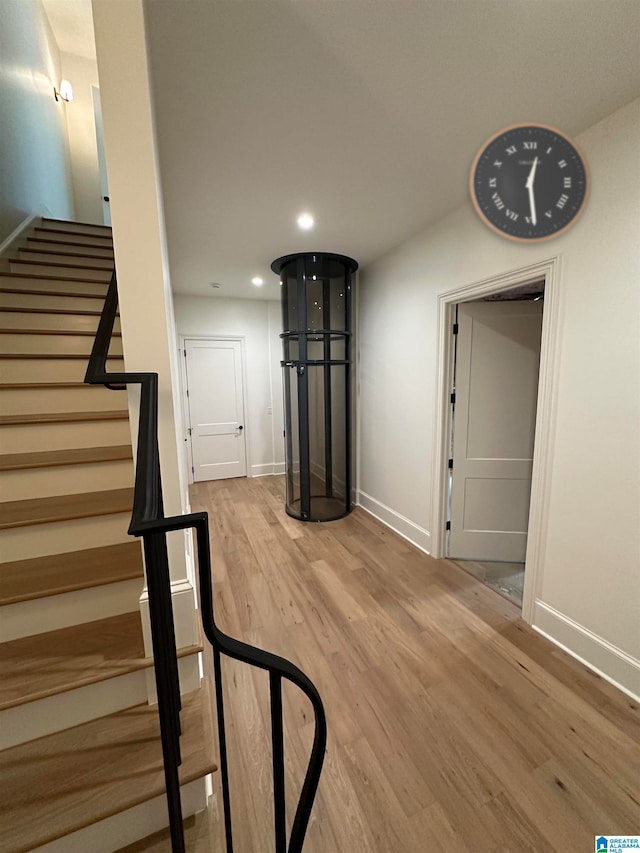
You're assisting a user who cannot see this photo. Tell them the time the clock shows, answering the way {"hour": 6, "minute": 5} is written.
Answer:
{"hour": 12, "minute": 29}
